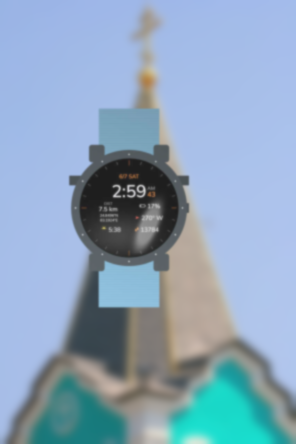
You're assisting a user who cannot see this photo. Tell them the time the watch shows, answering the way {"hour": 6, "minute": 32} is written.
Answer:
{"hour": 2, "minute": 59}
